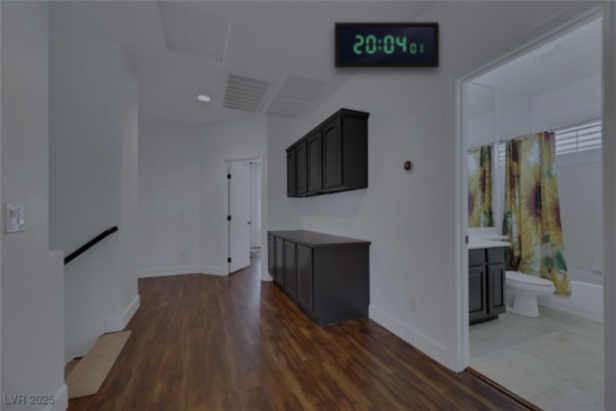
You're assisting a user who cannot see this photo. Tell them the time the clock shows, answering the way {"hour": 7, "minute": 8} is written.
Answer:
{"hour": 20, "minute": 4}
